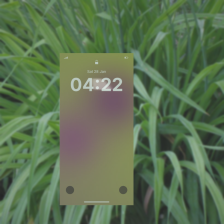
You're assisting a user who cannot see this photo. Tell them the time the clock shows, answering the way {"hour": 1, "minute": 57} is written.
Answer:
{"hour": 4, "minute": 22}
